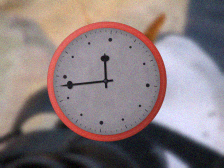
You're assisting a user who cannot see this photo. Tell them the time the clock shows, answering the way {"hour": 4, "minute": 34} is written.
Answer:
{"hour": 11, "minute": 43}
